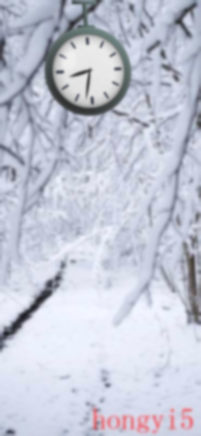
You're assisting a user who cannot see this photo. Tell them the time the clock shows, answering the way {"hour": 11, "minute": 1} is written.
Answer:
{"hour": 8, "minute": 32}
